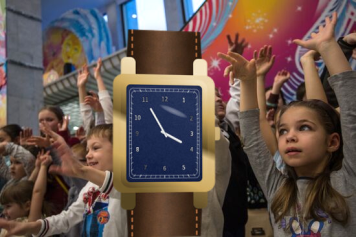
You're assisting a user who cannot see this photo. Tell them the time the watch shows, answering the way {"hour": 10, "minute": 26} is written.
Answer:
{"hour": 3, "minute": 55}
